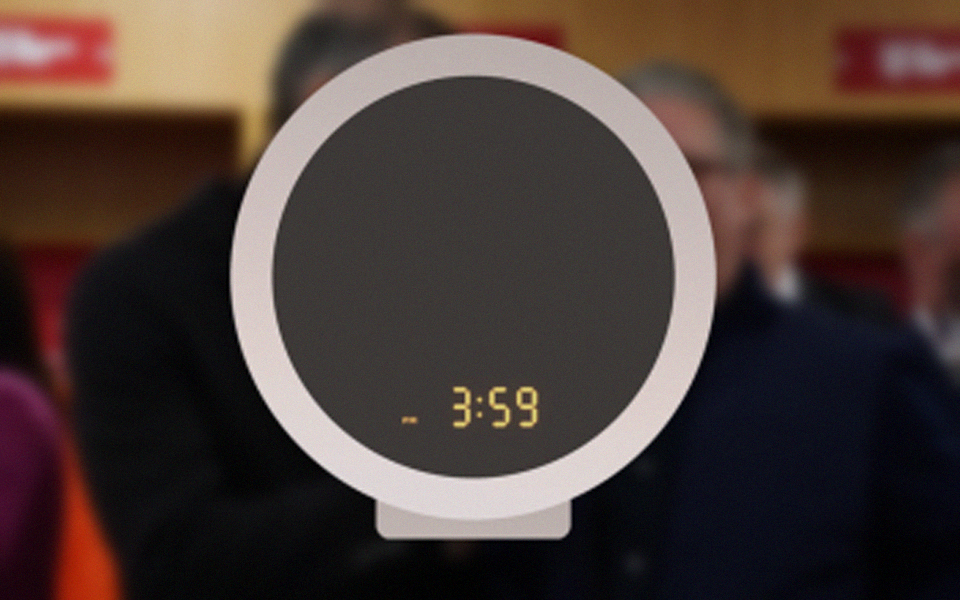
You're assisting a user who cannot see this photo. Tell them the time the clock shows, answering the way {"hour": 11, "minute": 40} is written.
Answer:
{"hour": 3, "minute": 59}
